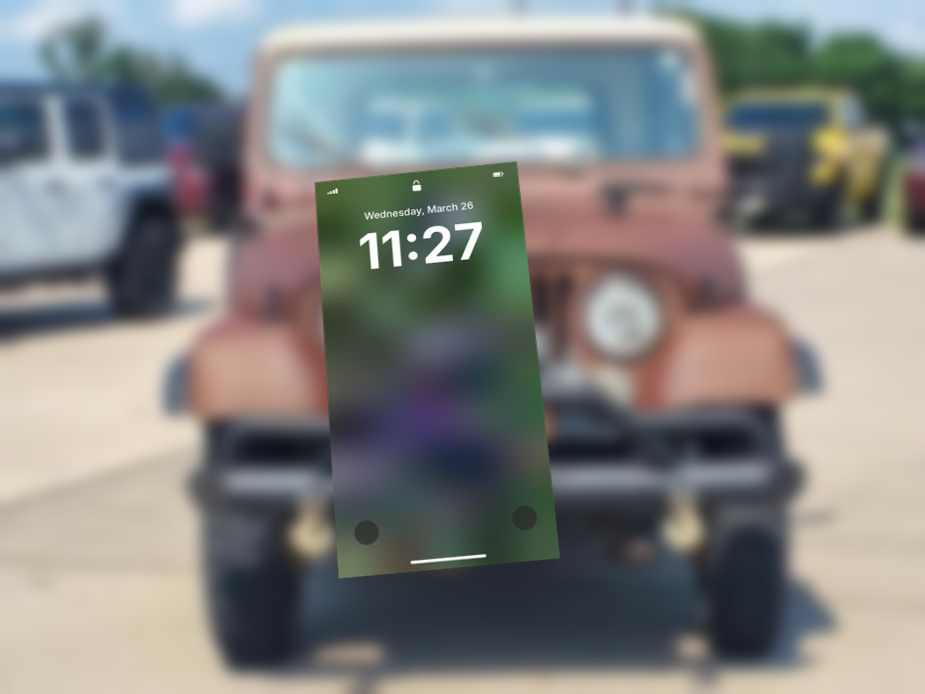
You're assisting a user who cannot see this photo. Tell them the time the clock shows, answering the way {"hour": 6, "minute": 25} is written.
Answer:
{"hour": 11, "minute": 27}
